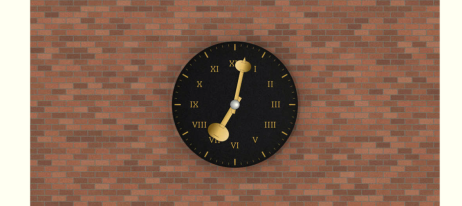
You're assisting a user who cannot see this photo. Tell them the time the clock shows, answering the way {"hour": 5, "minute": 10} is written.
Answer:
{"hour": 7, "minute": 2}
